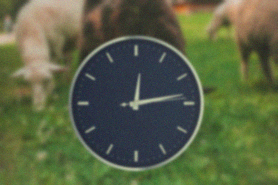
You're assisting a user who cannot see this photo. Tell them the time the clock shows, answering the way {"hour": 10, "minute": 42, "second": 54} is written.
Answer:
{"hour": 12, "minute": 13, "second": 14}
